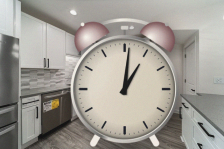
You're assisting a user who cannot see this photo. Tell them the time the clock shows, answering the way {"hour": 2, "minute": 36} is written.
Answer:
{"hour": 1, "minute": 1}
